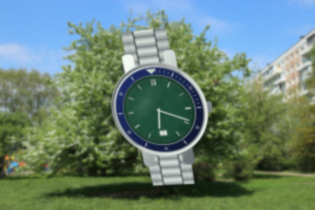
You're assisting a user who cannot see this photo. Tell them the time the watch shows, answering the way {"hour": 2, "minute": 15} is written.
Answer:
{"hour": 6, "minute": 19}
